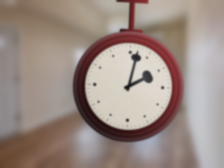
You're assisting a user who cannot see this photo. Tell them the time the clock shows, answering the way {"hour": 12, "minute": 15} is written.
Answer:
{"hour": 2, "minute": 2}
